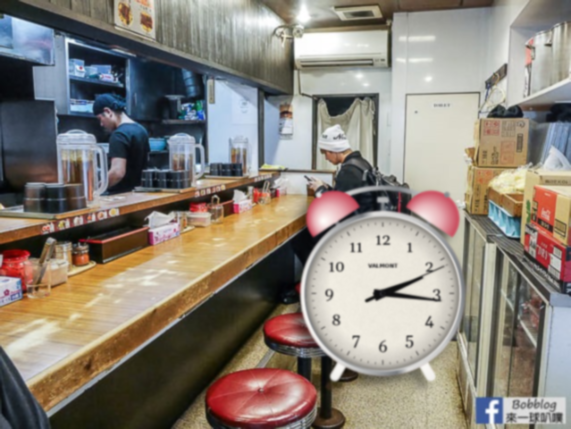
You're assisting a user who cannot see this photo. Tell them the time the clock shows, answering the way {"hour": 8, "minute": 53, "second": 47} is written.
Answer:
{"hour": 2, "minute": 16, "second": 11}
